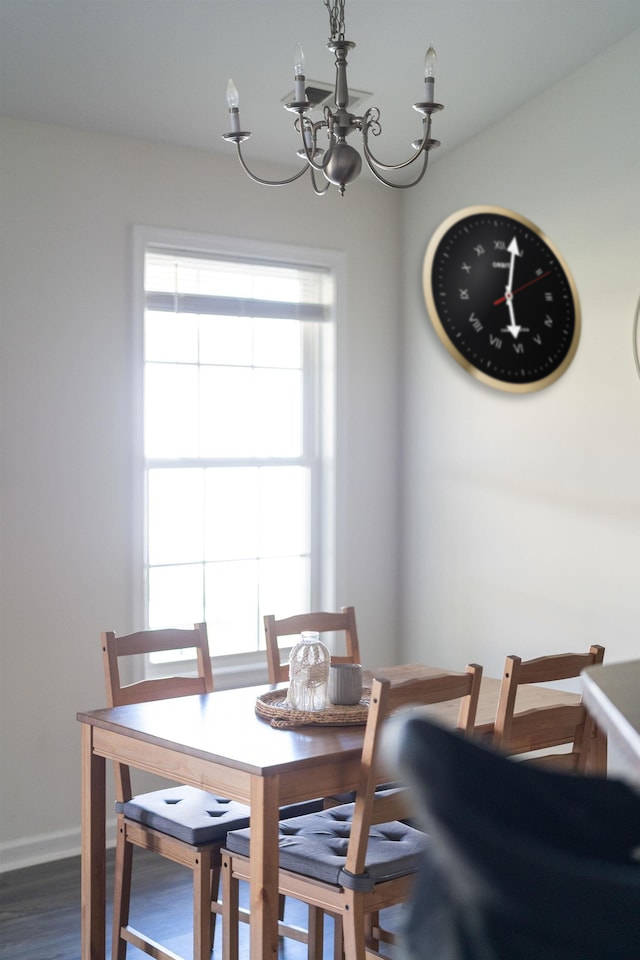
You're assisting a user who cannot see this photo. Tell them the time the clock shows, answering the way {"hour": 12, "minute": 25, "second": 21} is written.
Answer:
{"hour": 6, "minute": 3, "second": 11}
